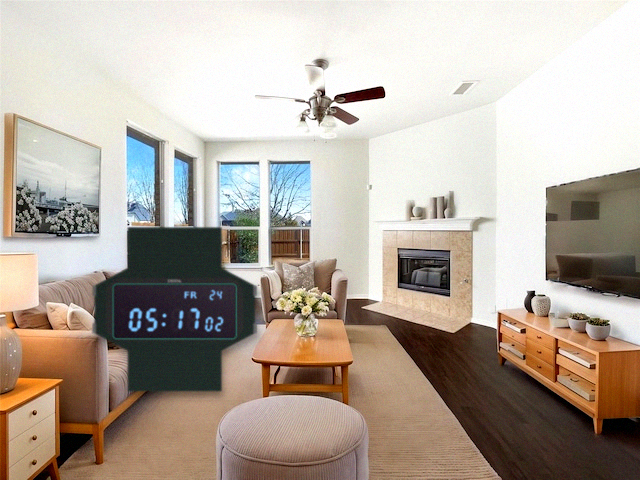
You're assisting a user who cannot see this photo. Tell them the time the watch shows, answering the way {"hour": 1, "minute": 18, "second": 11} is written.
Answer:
{"hour": 5, "minute": 17, "second": 2}
